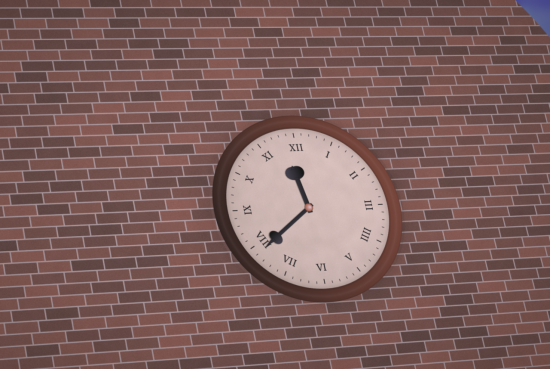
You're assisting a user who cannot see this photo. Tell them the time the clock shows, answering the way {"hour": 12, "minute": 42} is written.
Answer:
{"hour": 11, "minute": 39}
